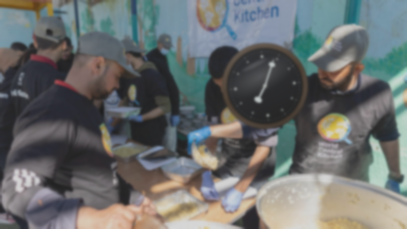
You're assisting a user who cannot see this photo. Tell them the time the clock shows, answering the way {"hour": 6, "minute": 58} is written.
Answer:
{"hour": 7, "minute": 4}
